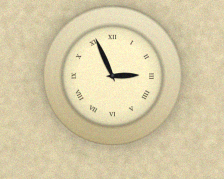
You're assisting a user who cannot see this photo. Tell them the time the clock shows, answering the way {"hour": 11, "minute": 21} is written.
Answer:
{"hour": 2, "minute": 56}
